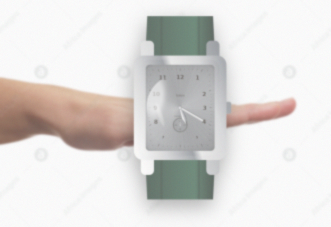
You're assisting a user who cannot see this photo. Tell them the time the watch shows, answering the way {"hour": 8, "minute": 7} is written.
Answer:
{"hour": 5, "minute": 20}
